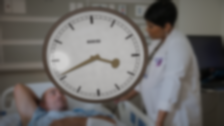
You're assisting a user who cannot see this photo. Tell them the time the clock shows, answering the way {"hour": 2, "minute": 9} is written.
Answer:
{"hour": 3, "minute": 41}
